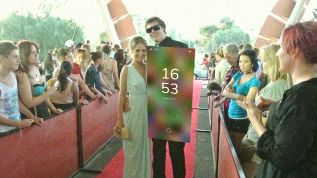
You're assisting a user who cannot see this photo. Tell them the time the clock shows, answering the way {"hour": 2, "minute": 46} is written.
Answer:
{"hour": 16, "minute": 53}
